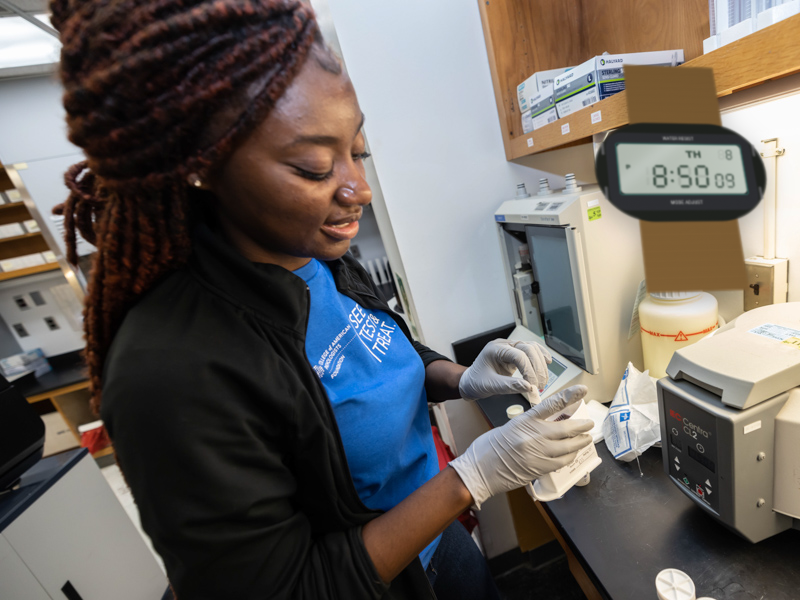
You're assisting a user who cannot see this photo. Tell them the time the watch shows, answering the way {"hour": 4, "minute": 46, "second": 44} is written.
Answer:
{"hour": 8, "minute": 50, "second": 9}
